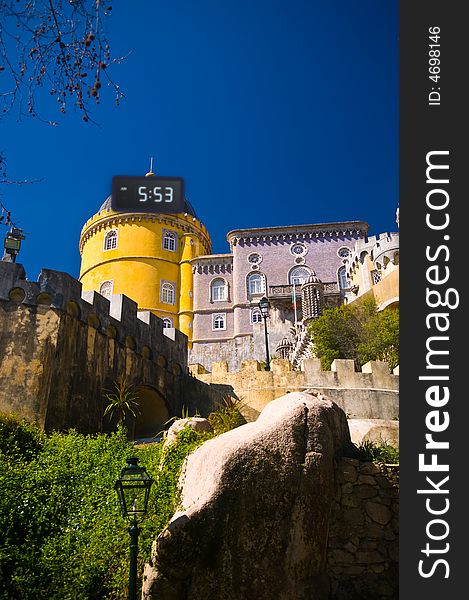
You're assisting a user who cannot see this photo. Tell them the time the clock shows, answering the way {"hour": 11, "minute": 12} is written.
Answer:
{"hour": 5, "minute": 53}
